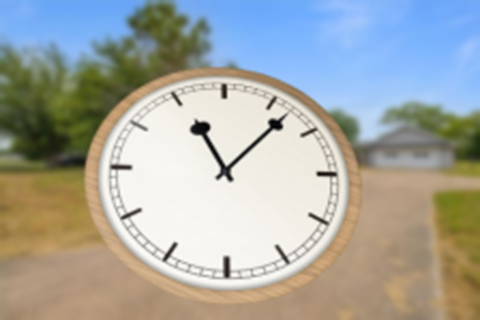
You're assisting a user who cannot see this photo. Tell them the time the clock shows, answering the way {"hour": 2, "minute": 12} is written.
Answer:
{"hour": 11, "minute": 7}
